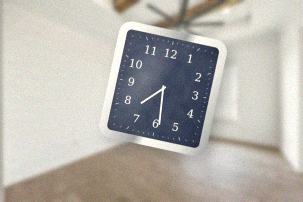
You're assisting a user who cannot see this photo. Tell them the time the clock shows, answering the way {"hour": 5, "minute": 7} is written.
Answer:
{"hour": 7, "minute": 29}
